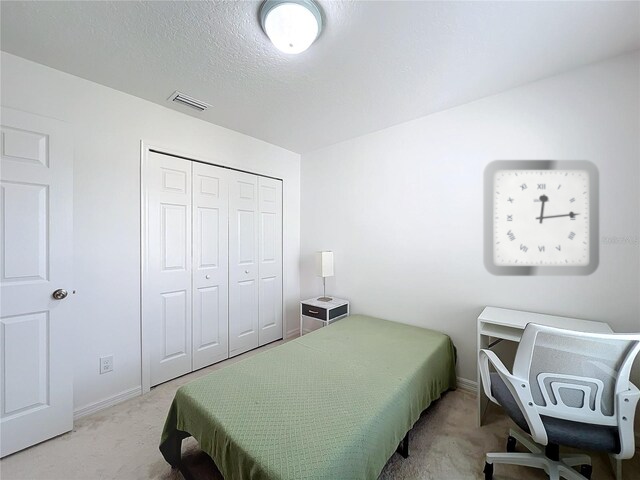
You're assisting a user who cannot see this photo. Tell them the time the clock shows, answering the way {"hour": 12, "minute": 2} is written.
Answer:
{"hour": 12, "minute": 14}
